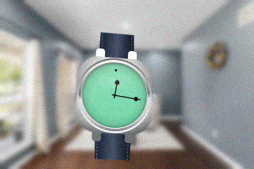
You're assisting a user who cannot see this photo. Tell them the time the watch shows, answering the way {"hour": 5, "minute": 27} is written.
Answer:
{"hour": 12, "minute": 16}
